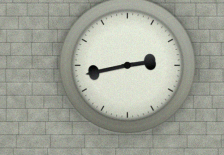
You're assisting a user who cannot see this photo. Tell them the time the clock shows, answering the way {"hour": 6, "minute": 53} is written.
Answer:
{"hour": 2, "minute": 43}
